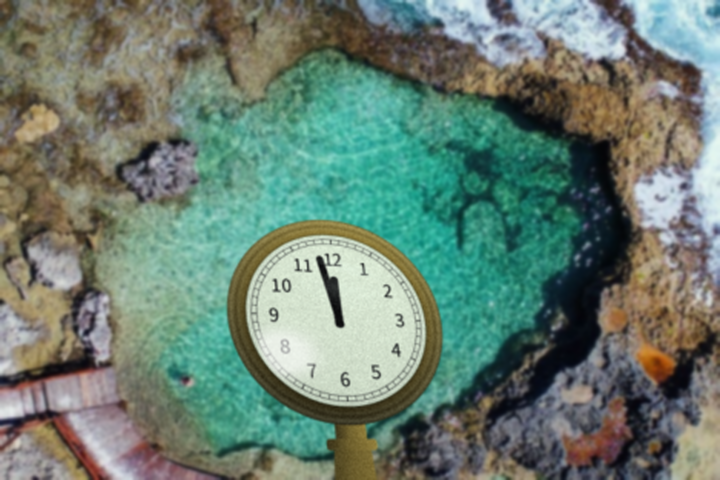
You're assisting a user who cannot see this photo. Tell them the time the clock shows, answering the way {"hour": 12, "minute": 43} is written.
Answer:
{"hour": 11, "minute": 58}
